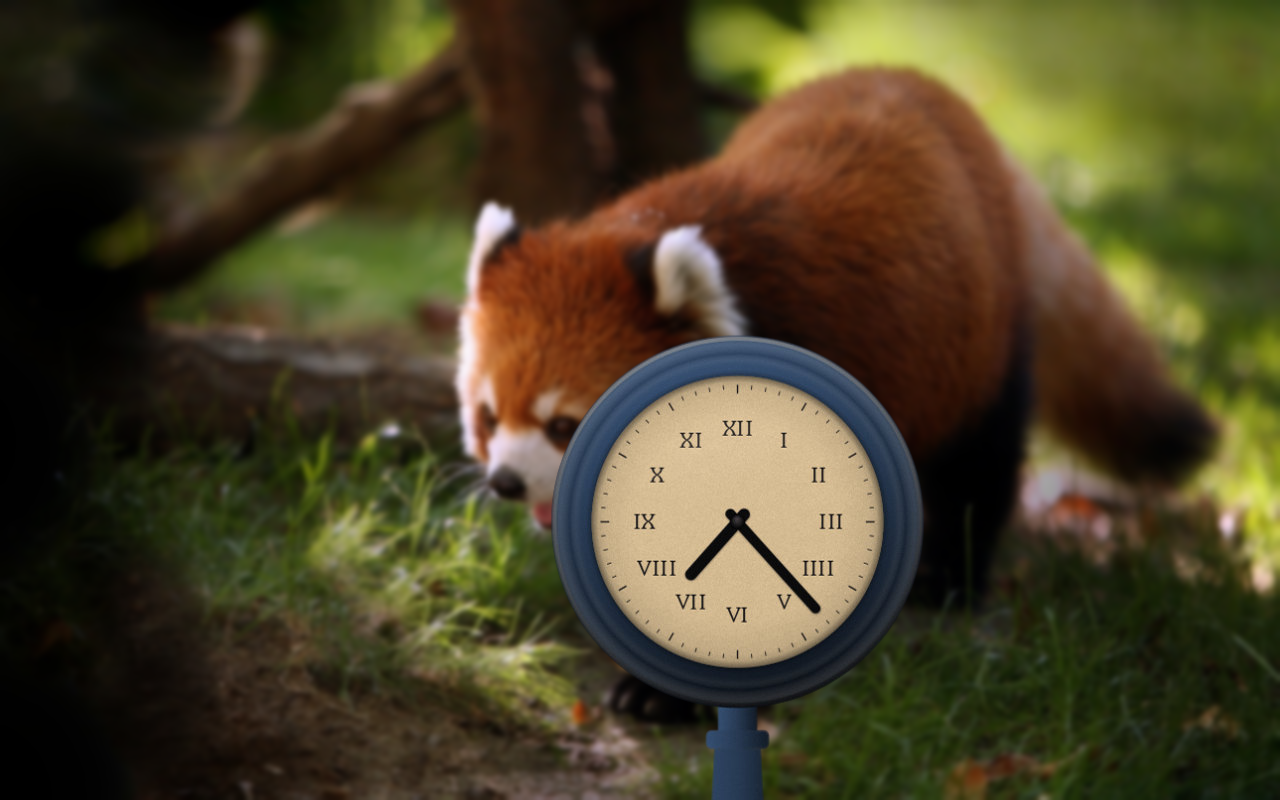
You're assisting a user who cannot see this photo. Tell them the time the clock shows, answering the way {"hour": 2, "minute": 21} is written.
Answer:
{"hour": 7, "minute": 23}
